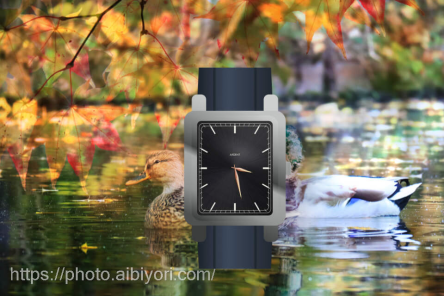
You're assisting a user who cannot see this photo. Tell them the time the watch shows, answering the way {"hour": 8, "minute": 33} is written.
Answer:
{"hour": 3, "minute": 28}
